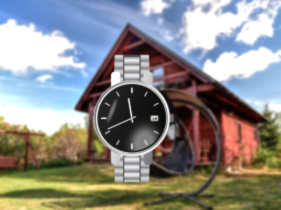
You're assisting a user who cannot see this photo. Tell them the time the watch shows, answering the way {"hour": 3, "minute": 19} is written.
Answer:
{"hour": 11, "minute": 41}
